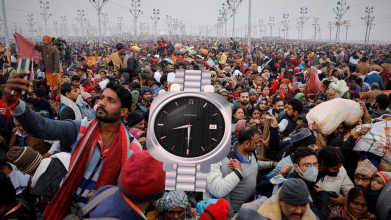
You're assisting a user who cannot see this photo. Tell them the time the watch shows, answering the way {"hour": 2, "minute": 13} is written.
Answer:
{"hour": 8, "minute": 30}
